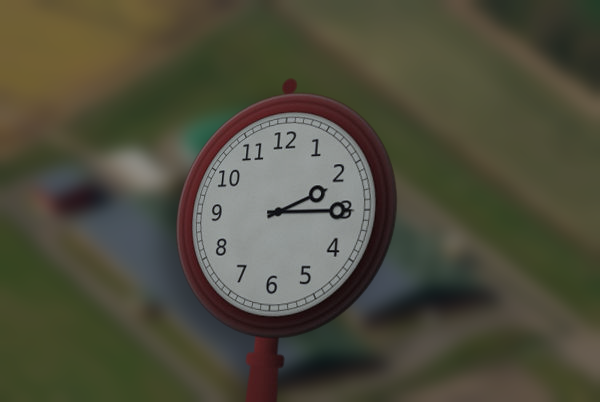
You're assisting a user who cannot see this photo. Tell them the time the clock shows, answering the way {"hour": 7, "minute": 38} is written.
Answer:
{"hour": 2, "minute": 15}
